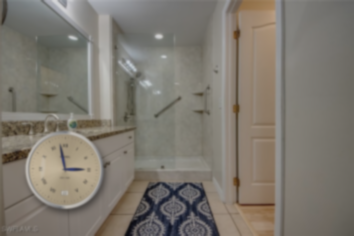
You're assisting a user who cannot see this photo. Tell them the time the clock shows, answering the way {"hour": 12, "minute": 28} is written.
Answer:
{"hour": 2, "minute": 58}
